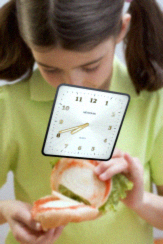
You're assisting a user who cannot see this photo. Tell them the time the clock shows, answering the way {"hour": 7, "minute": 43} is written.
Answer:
{"hour": 7, "minute": 41}
